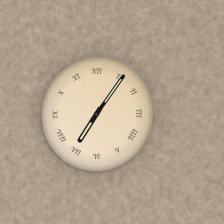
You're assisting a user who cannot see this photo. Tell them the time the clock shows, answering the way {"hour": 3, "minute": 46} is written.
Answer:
{"hour": 7, "minute": 6}
